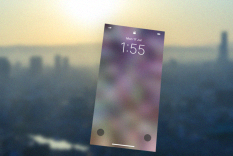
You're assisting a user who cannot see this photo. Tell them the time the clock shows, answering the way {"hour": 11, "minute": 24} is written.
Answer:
{"hour": 1, "minute": 55}
